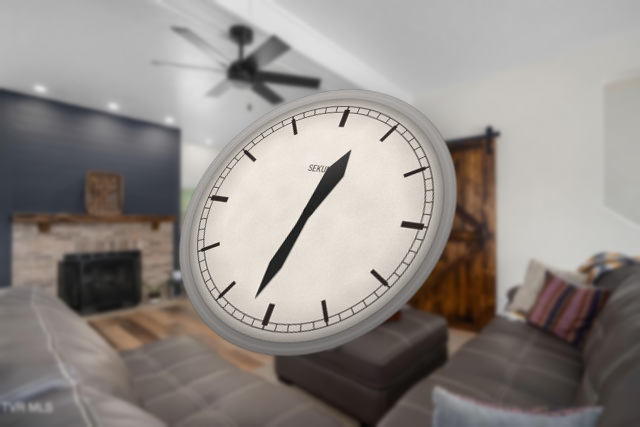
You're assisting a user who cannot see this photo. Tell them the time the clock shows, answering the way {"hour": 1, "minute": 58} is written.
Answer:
{"hour": 12, "minute": 32}
